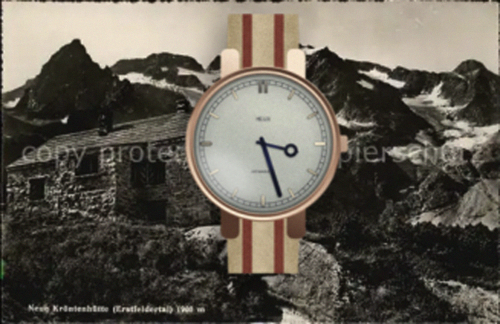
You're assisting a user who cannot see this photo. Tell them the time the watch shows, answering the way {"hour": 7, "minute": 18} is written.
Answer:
{"hour": 3, "minute": 27}
